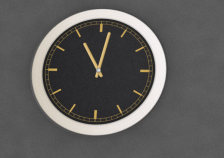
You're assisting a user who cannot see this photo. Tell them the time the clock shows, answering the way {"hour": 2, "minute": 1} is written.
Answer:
{"hour": 11, "minute": 2}
